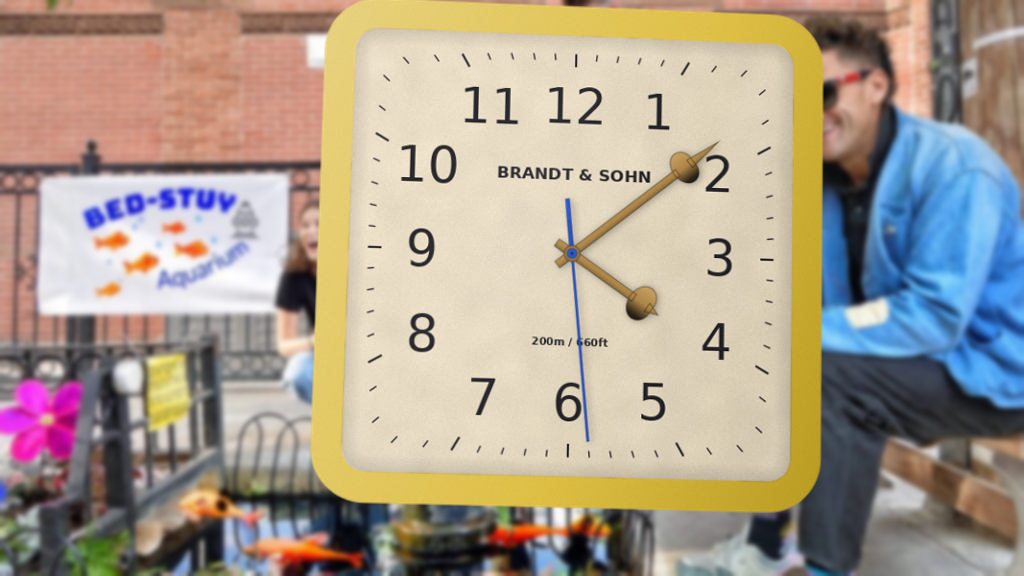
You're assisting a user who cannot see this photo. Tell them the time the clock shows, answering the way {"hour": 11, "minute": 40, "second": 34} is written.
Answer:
{"hour": 4, "minute": 8, "second": 29}
